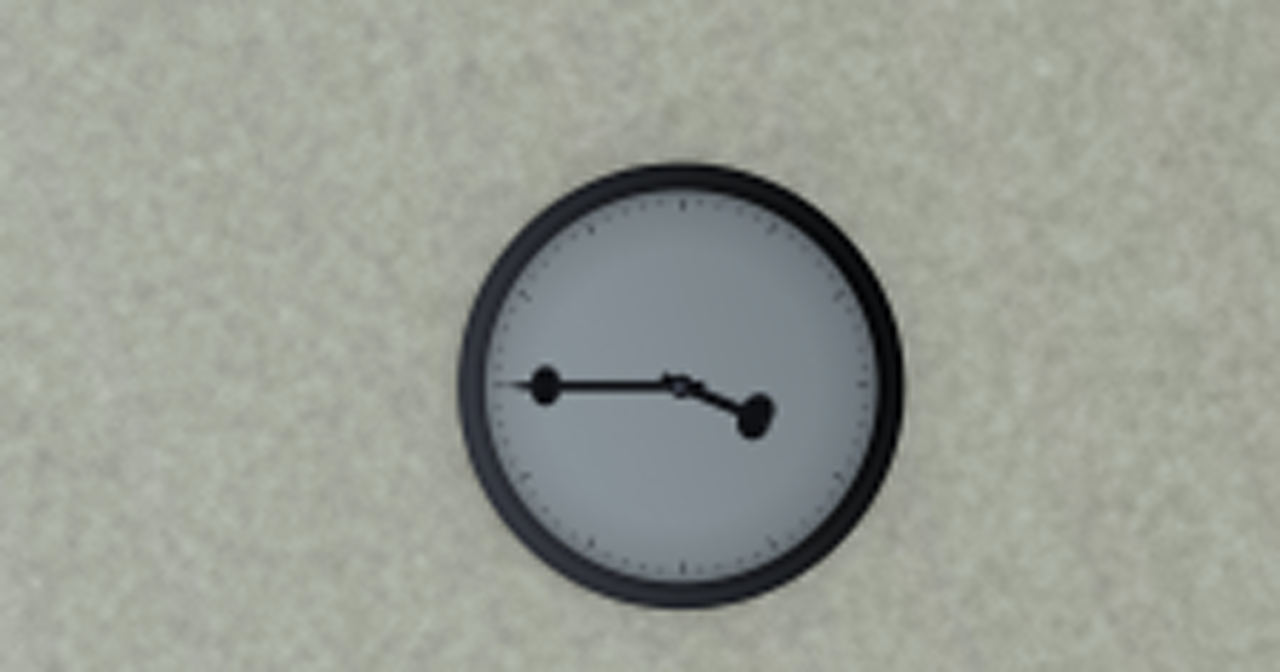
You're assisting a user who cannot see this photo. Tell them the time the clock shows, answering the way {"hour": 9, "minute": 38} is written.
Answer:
{"hour": 3, "minute": 45}
